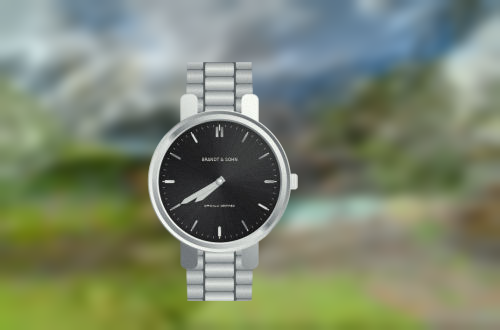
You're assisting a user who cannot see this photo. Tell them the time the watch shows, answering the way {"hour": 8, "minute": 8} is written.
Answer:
{"hour": 7, "minute": 40}
